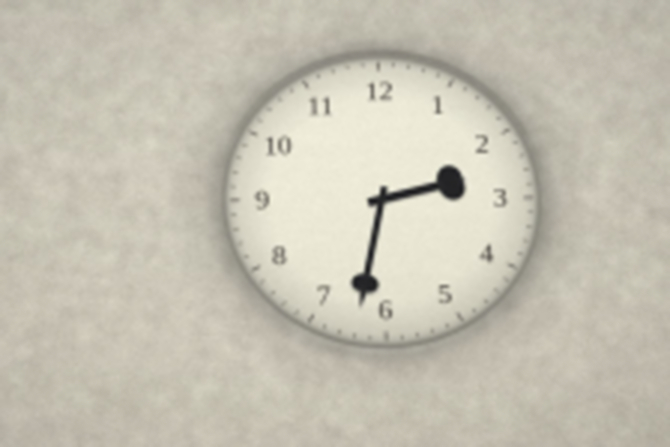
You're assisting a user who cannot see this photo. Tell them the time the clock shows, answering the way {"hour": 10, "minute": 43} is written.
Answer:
{"hour": 2, "minute": 32}
